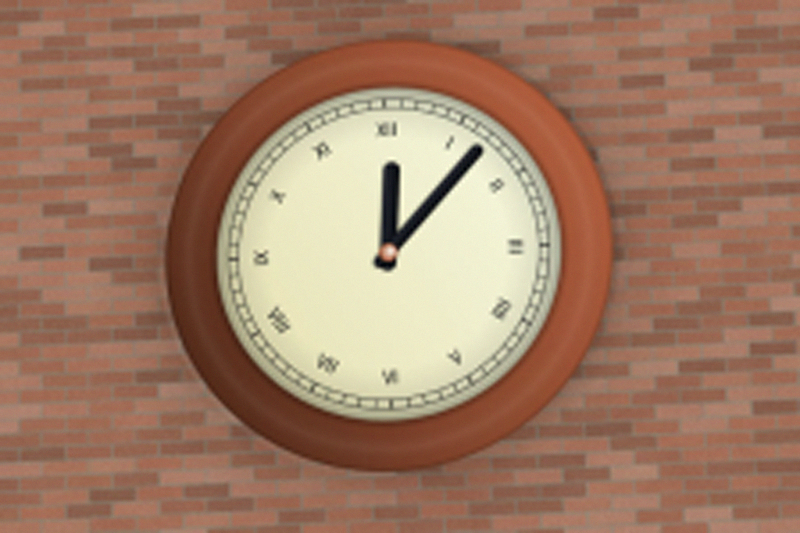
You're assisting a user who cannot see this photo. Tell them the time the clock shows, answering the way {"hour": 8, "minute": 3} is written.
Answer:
{"hour": 12, "minute": 7}
